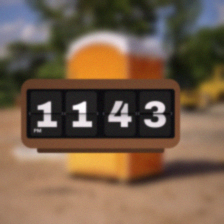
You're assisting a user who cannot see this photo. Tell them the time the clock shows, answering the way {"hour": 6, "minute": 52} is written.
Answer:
{"hour": 11, "minute": 43}
